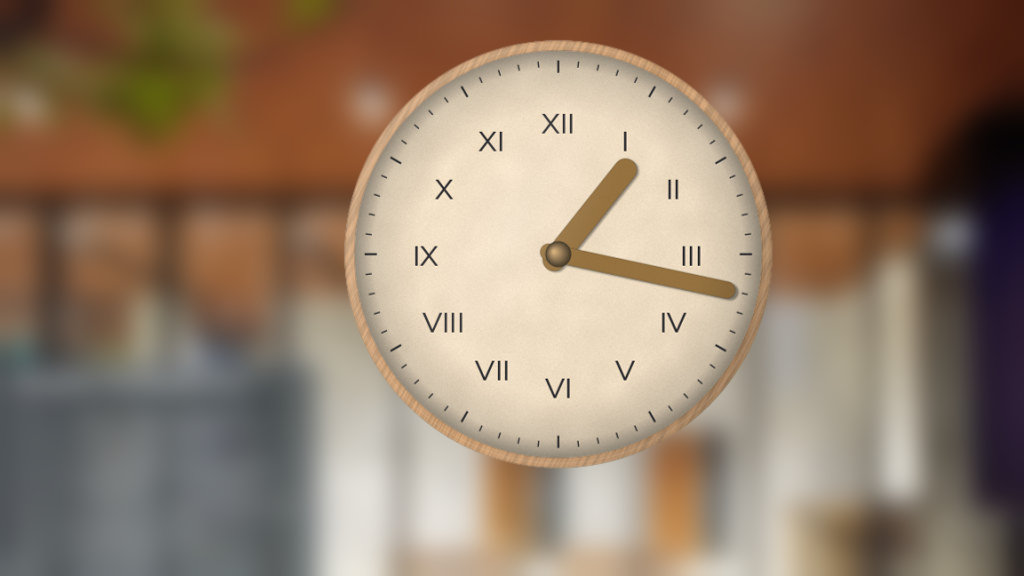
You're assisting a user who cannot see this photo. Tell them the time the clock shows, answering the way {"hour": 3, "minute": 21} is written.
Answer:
{"hour": 1, "minute": 17}
